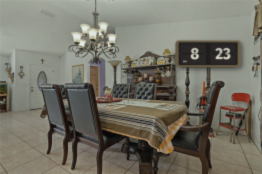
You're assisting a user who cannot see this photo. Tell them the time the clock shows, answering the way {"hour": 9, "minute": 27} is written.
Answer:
{"hour": 8, "minute": 23}
